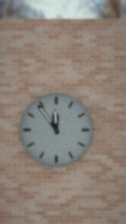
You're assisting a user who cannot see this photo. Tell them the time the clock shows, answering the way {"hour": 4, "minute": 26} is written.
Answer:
{"hour": 11, "minute": 54}
